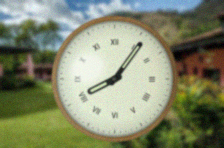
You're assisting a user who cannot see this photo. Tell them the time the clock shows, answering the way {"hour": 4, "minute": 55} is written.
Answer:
{"hour": 8, "minute": 6}
